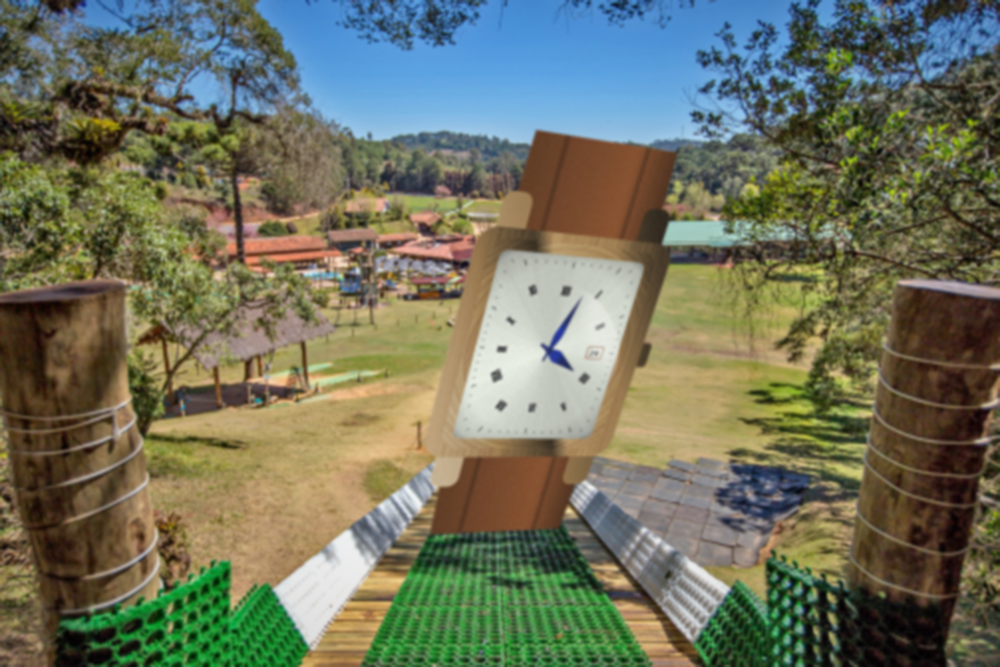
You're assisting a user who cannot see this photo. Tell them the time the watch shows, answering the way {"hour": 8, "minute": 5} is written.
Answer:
{"hour": 4, "minute": 3}
